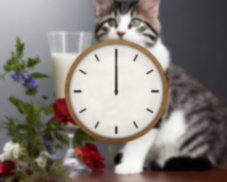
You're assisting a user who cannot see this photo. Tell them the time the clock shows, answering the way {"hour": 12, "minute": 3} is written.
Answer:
{"hour": 12, "minute": 0}
